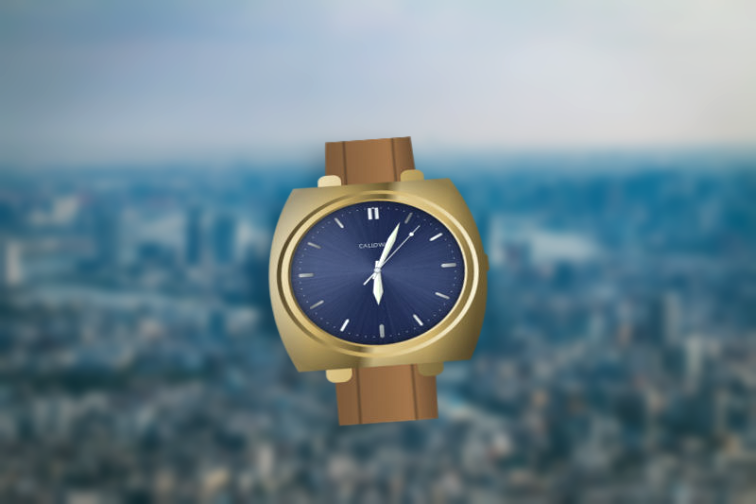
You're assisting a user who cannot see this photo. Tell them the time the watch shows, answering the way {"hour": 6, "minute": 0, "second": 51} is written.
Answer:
{"hour": 6, "minute": 4, "second": 7}
